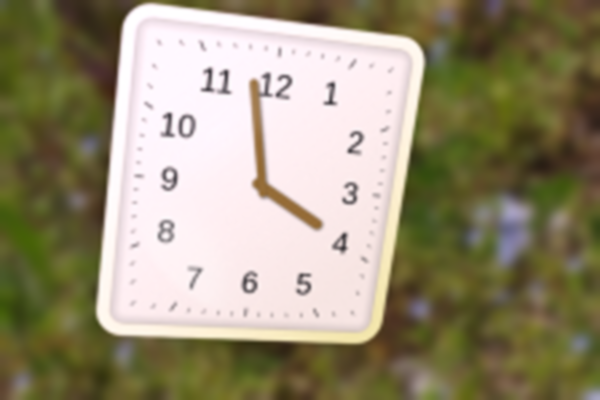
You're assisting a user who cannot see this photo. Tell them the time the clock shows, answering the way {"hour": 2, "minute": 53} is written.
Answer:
{"hour": 3, "minute": 58}
